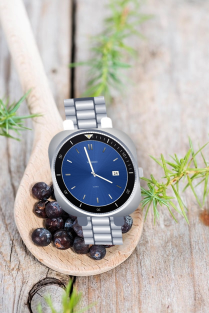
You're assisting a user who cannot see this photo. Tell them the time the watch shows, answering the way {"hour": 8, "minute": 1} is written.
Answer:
{"hour": 3, "minute": 58}
